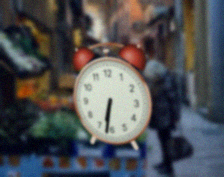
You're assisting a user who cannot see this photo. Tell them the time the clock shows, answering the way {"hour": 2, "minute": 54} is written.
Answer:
{"hour": 6, "minute": 32}
